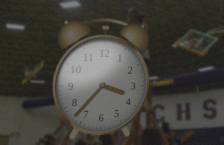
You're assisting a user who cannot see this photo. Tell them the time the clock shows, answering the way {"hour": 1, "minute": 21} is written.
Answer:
{"hour": 3, "minute": 37}
